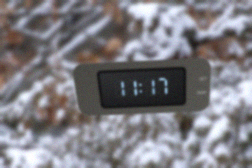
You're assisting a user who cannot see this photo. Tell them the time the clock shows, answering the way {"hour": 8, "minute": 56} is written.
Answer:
{"hour": 11, "minute": 17}
